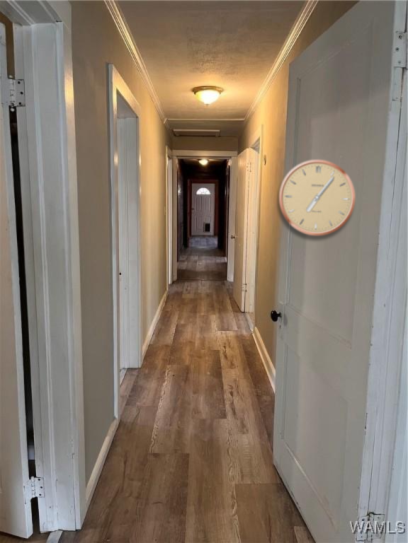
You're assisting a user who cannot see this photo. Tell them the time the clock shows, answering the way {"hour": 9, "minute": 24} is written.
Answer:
{"hour": 7, "minute": 6}
